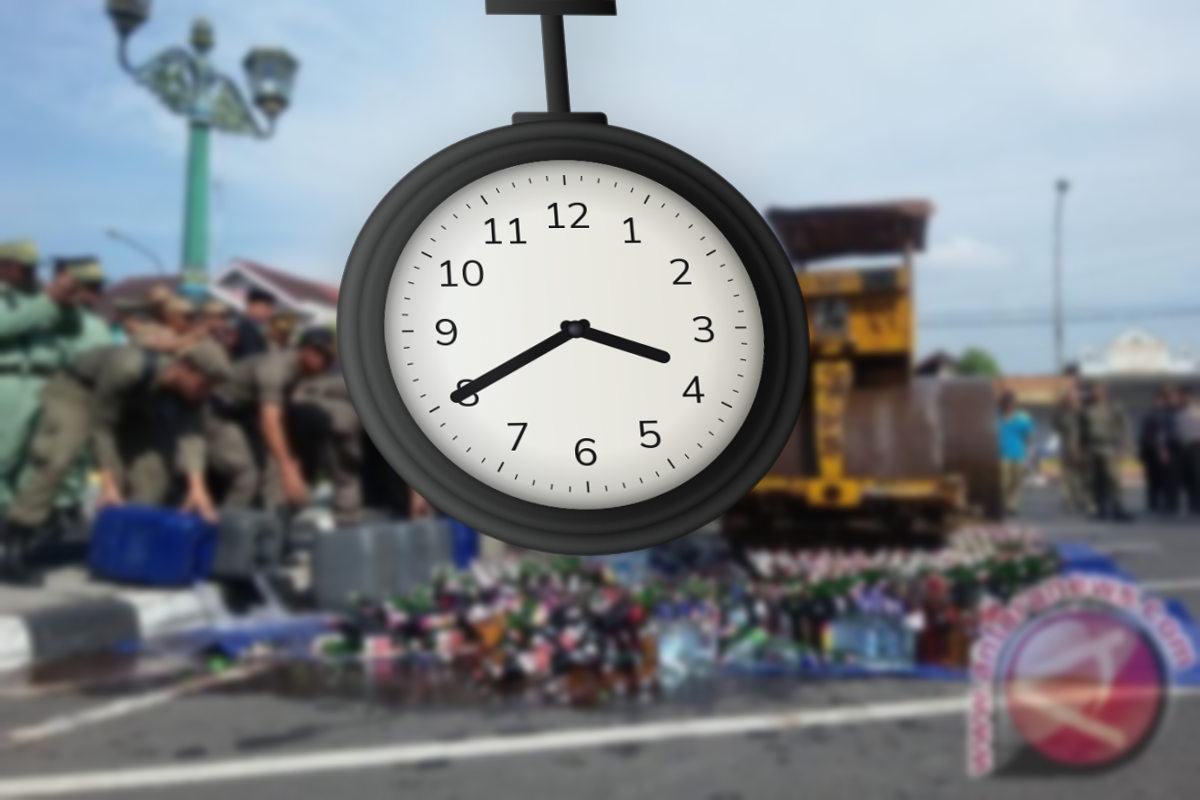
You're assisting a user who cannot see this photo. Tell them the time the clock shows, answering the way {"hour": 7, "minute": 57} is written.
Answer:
{"hour": 3, "minute": 40}
